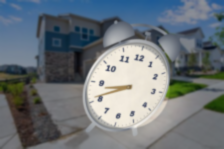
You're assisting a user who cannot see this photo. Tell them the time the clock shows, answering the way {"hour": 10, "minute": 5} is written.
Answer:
{"hour": 8, "minute": 41}
